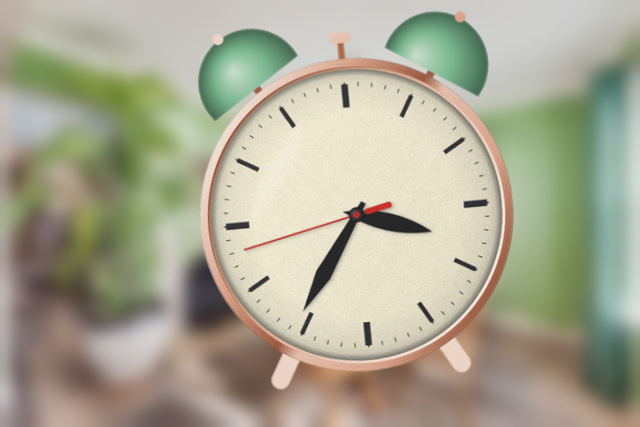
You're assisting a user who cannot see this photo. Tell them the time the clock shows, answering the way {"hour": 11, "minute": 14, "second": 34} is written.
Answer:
{"hour": 3, "minute": 35, "second": 43}
